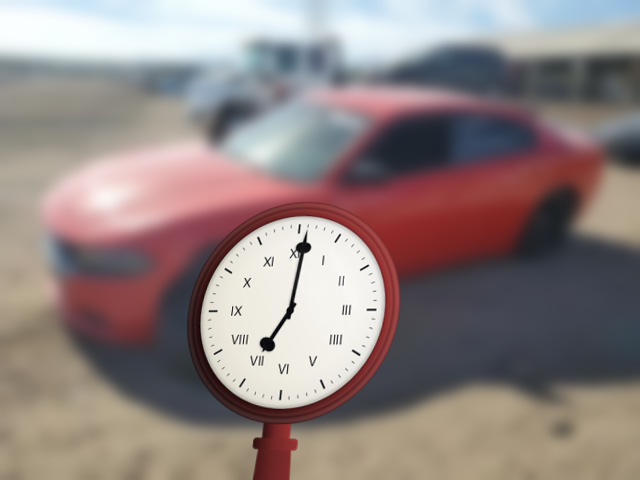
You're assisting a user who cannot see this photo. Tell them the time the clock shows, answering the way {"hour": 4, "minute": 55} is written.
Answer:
{"hour": 7, "minute": 1}
